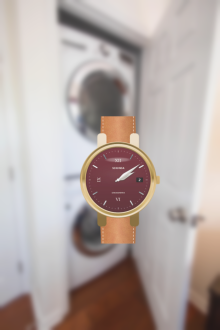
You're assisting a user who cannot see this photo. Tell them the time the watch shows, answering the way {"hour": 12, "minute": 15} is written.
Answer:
{"hour": 2, "minute": 9}
